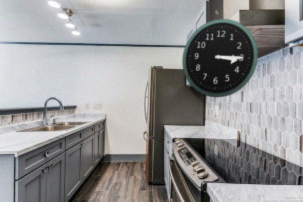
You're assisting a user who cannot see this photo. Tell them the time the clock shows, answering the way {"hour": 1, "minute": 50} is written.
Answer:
{"hour": 3, "minute": 15}
